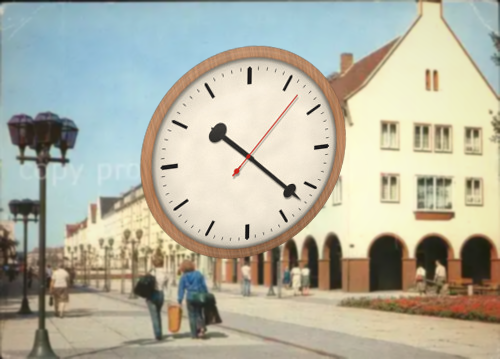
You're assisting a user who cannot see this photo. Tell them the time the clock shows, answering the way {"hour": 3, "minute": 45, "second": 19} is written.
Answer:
{"hour": 10, "minute": 22, "second": 7}
